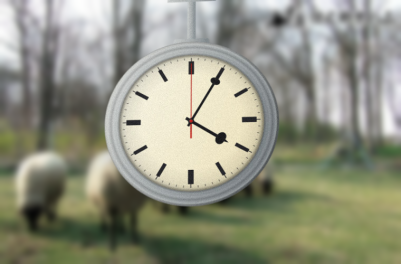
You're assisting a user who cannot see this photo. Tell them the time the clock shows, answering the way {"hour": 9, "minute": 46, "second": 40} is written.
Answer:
{"hour": 4, "minute": 5, "second": 0}
